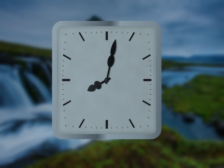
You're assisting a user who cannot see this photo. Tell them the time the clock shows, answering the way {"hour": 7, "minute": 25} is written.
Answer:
{"hour": 8, "minute": 2}
